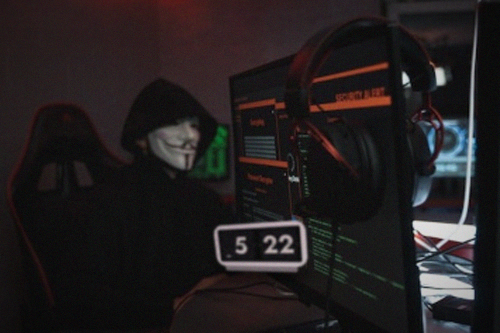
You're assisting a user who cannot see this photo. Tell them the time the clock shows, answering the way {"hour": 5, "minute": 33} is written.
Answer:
{"hour": 5, "minute": 22}
